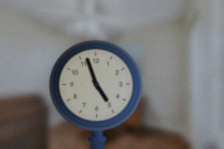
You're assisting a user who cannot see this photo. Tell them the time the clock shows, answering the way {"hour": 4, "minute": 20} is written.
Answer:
{"hour": 4, "minute": 57}
